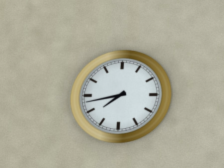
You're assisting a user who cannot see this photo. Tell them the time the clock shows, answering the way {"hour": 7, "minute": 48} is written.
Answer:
{"hour": 7, "minute": 43}
